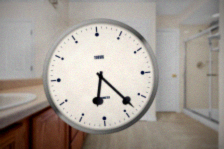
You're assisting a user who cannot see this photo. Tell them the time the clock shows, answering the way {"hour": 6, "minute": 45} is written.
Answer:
{"hour": 6, "minute": 23}
